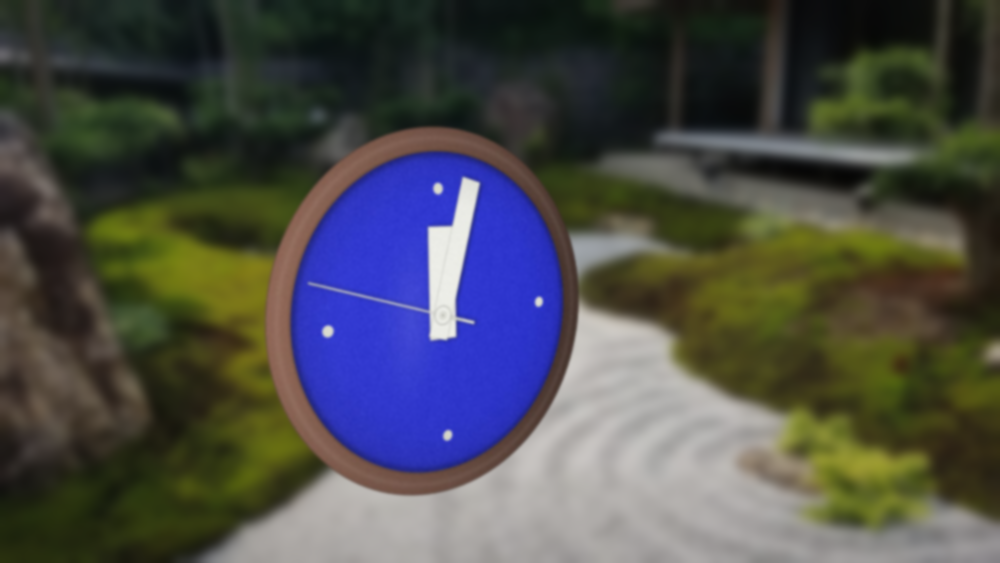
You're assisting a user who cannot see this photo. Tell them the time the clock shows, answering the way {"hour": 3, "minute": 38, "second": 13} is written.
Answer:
{"hour": 12, "minute": 2, "second": 48}
